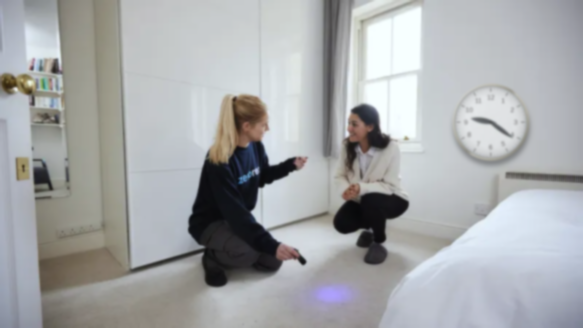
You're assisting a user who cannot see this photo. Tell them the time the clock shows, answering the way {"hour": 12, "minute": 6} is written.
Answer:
{"hour": 9, "minute": 21}
